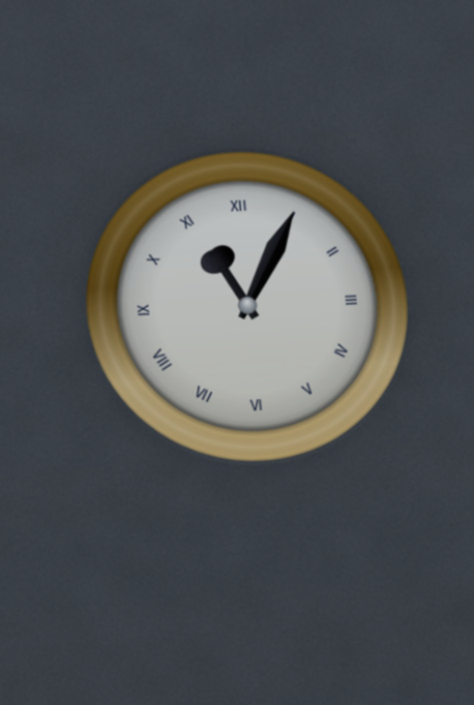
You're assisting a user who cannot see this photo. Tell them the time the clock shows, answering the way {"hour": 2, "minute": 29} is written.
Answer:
{"hour": 11, "minute": 5}
